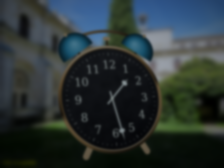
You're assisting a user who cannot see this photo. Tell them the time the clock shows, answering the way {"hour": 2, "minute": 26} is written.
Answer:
{"hour": 1, "minute": 28}
